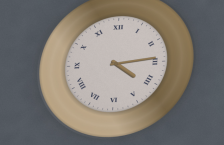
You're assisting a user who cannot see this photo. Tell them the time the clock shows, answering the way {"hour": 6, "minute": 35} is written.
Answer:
{"hour": 4, "minute": 14}
